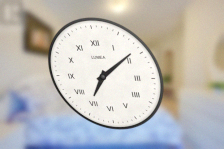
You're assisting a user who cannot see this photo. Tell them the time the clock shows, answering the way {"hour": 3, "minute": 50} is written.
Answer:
{"hour": 7, "minute": 9}
